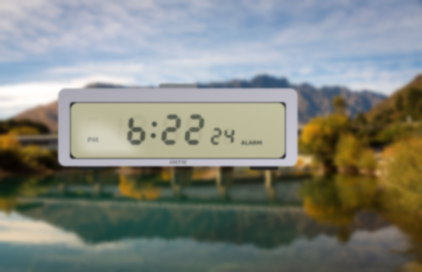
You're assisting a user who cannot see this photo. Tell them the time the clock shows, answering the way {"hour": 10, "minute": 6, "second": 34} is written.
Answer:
{"hour": 6, "minute": 22, "second": 24}
